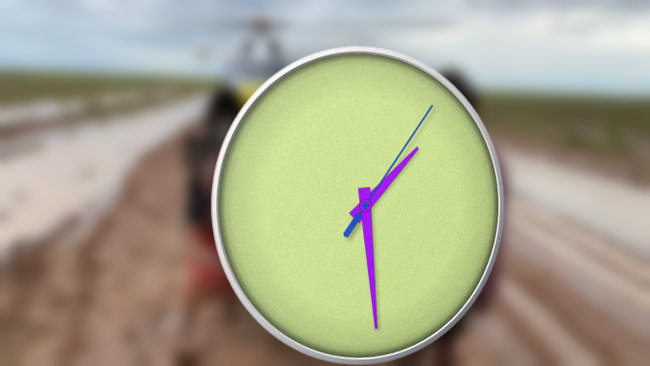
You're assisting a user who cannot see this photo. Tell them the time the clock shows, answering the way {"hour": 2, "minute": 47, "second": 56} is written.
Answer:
{"hour": 1, "minute": 29, "second": 6}
